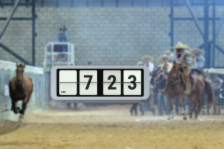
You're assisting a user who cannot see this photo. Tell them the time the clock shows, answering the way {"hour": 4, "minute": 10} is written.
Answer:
{"hour": 7, "minute": 23}
